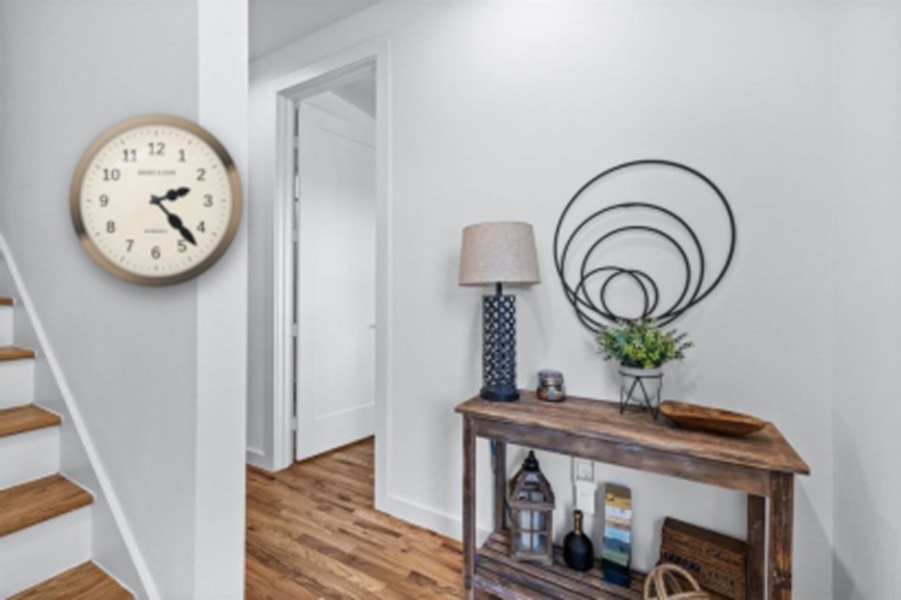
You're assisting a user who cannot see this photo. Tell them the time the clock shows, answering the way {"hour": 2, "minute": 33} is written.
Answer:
{"hour": 2, "minute": 23}
